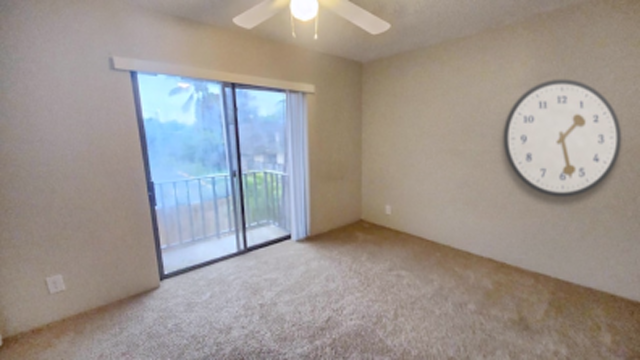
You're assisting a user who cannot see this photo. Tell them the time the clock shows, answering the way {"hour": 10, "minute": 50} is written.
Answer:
{"hour": 1, "minute": 28}
